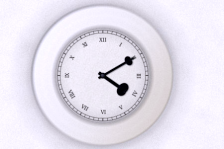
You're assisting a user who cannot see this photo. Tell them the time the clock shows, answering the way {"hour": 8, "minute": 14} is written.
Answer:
{"hour": 4, "minute": 10}
